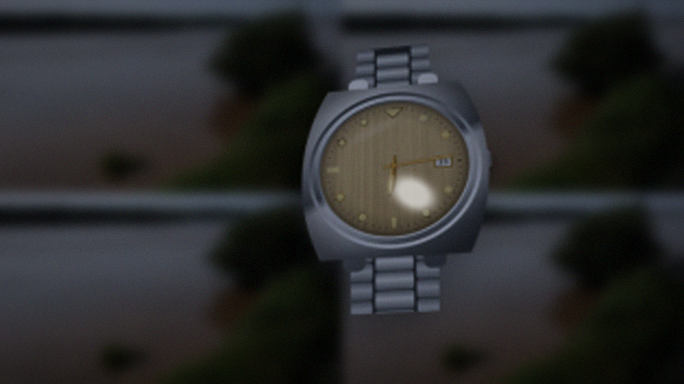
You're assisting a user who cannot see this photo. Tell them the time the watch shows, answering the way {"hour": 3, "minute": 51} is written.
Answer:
{"hour": 6, "minute": 14}
